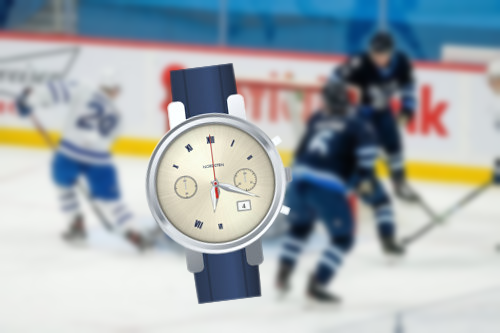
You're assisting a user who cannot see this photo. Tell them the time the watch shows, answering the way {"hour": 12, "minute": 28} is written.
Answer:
{"hour": 6, "minute": 19}
